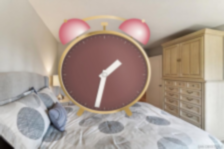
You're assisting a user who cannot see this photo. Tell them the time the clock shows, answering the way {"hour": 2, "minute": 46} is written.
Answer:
{"hour": 1, "minute": 32}
